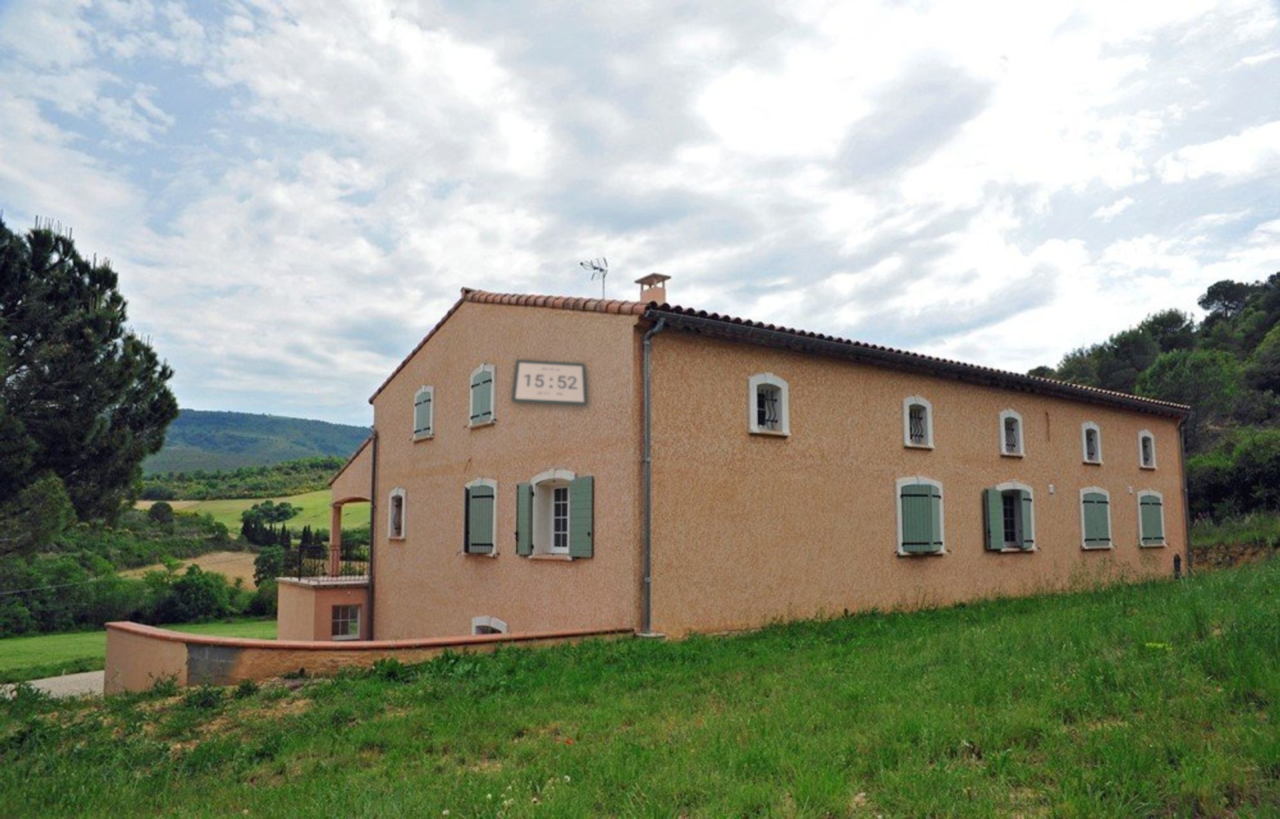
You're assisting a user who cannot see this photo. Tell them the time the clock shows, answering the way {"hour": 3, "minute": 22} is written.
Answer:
{"hour": 15, "minute": 52}
